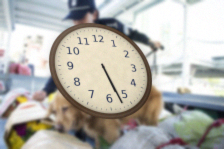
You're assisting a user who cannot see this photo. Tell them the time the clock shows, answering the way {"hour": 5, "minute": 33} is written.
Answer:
{"hour": 5, "minute": 27}
